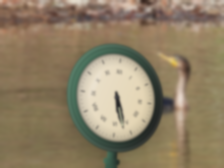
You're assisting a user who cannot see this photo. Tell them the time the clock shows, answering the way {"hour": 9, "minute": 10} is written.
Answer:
{"hour": 5, "minute": 27}
